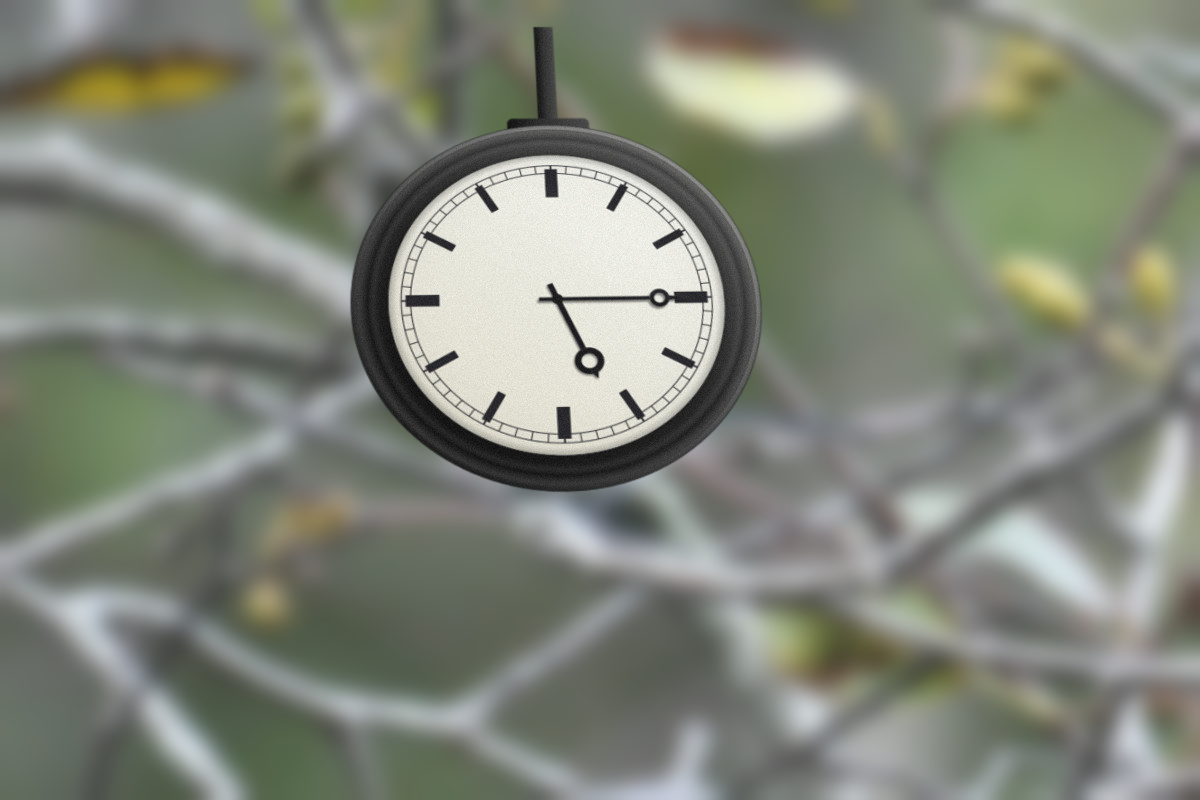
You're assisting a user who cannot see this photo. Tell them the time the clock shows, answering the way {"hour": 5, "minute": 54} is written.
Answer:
{"hour": 5, "minute": 15}
